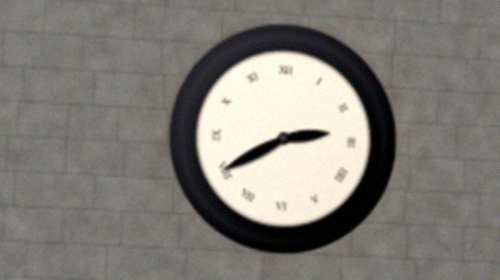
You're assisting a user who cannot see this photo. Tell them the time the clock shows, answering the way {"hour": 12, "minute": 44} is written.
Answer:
{"hour": 2, "minute": 40}
